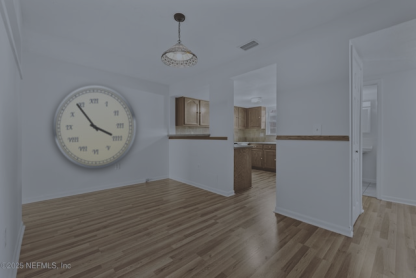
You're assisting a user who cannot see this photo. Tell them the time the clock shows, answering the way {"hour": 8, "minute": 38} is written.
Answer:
{"hour": 3, "minute": 54}
